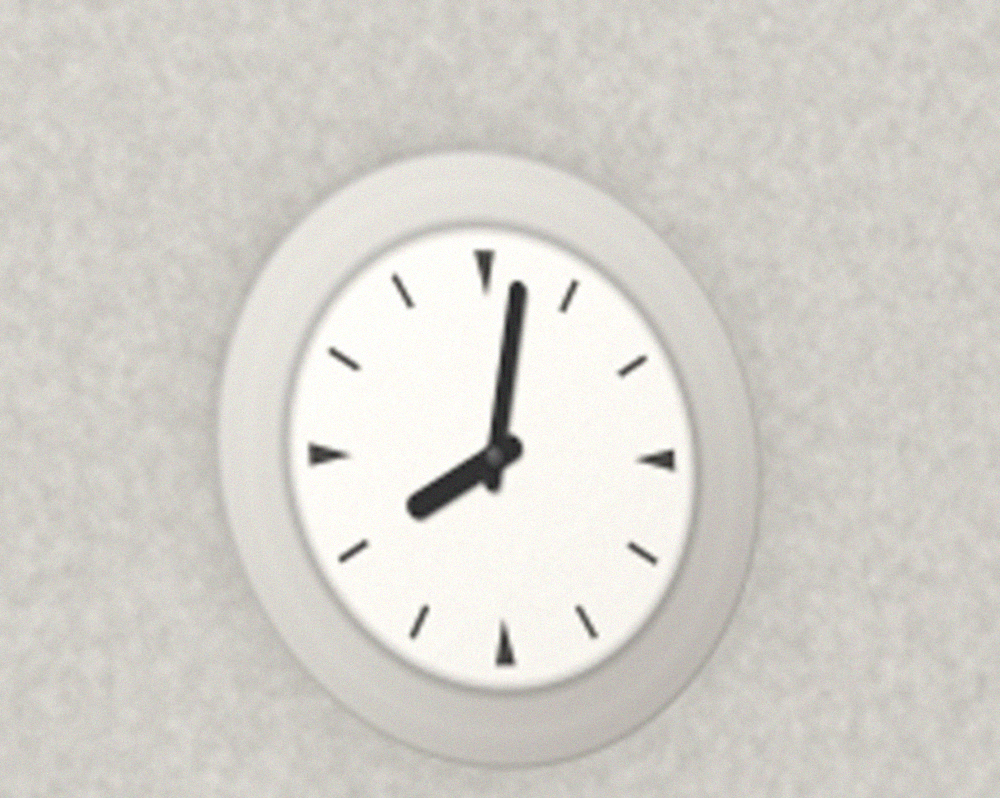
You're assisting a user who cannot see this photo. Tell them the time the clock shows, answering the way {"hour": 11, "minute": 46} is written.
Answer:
{"hour": 8, "minute": 2}
